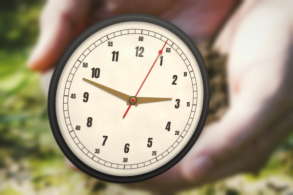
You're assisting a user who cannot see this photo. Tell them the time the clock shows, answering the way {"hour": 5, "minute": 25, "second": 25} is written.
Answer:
{"hour": 2, "minute": 48, "second": 4}
